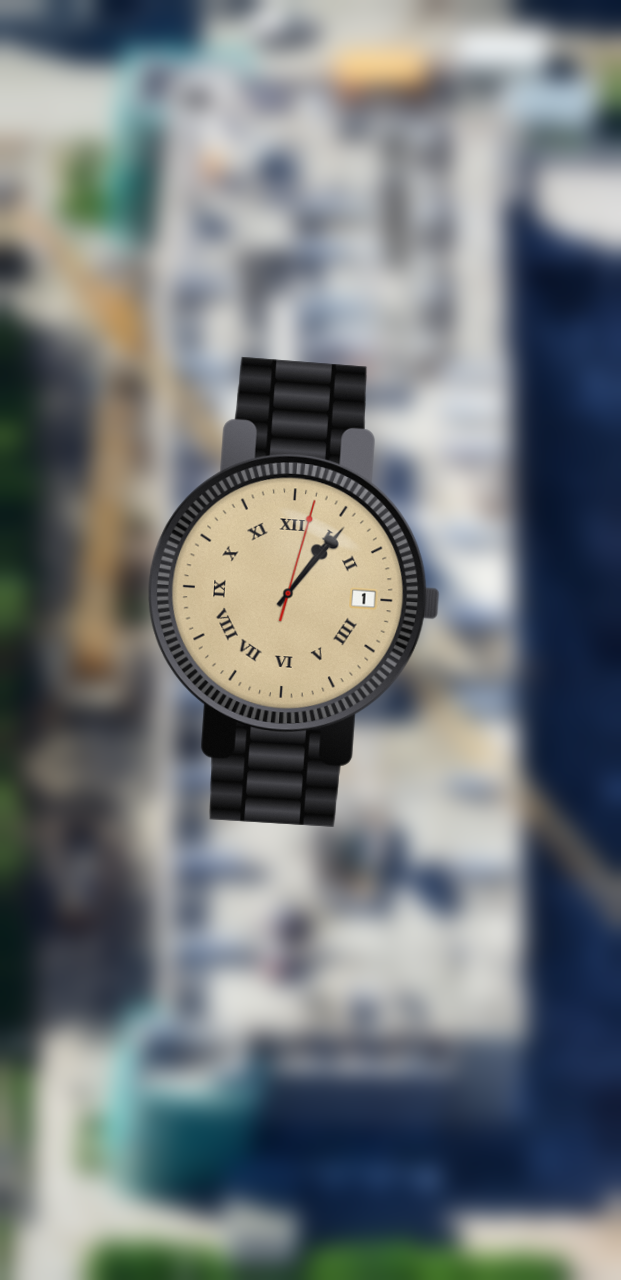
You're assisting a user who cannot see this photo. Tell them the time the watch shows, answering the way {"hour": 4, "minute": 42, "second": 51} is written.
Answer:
{"hour": 1, "minute": 6, "second": 2}
